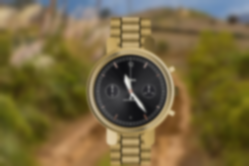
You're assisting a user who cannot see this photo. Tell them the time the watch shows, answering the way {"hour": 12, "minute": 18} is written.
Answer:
{"hour": 11, "minute": 24}
